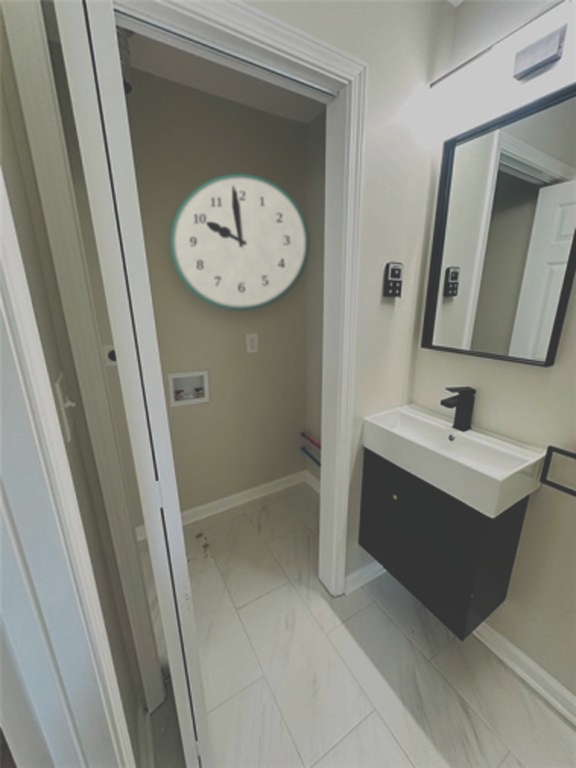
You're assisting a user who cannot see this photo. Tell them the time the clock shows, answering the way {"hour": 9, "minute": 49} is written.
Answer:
{"hour": 9, "minute": 59}
